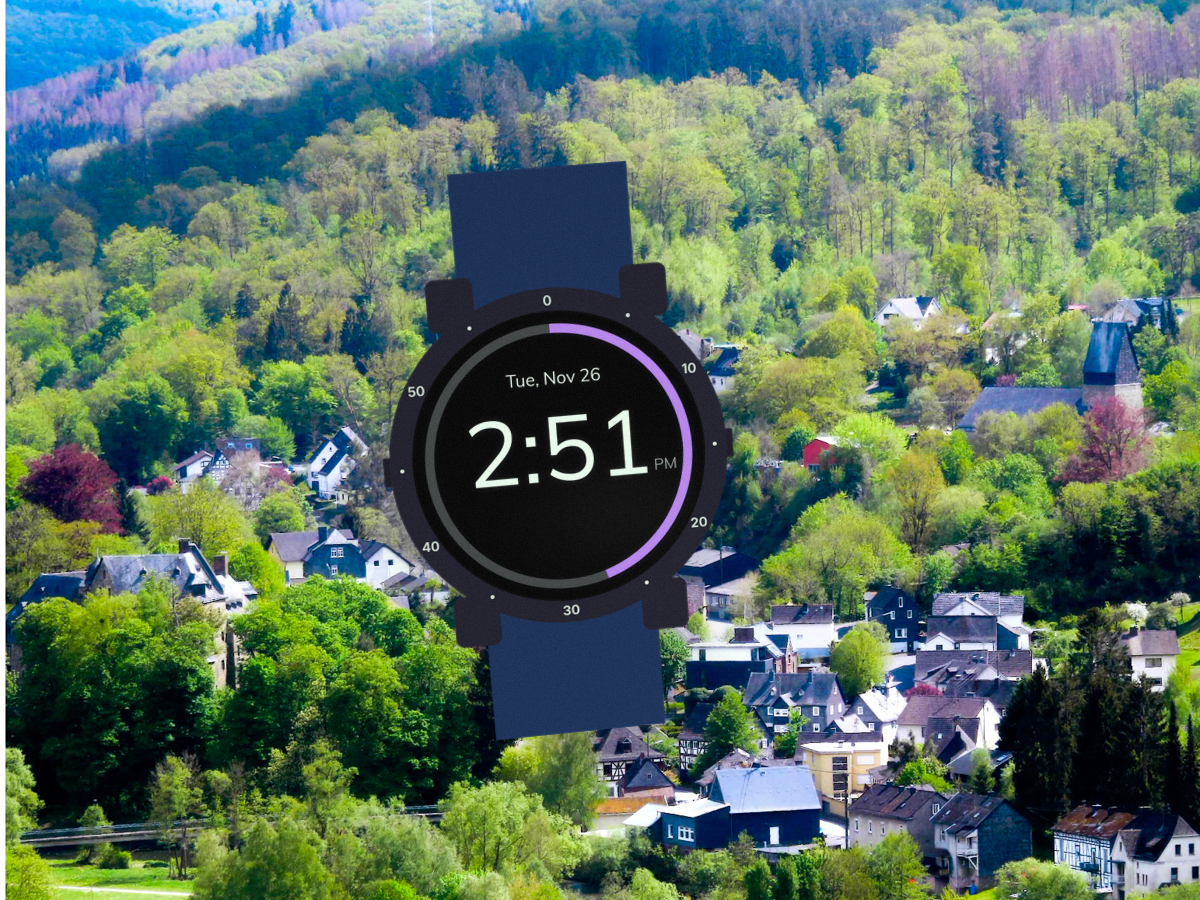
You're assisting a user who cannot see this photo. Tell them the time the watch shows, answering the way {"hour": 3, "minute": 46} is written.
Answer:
{"hour": 2, "minute": 51}
